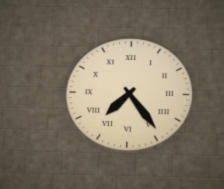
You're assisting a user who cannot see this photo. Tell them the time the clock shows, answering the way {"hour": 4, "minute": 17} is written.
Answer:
{"hour": 7, "minute": 24}
